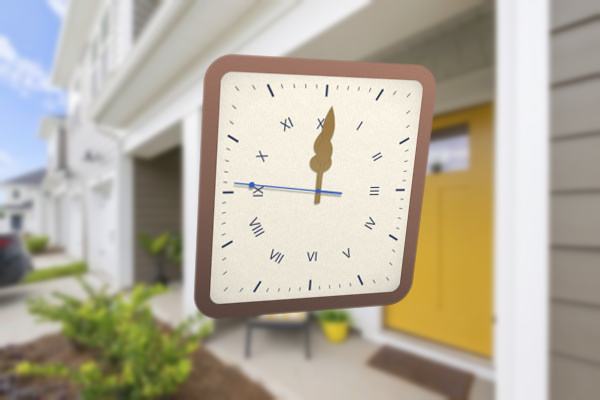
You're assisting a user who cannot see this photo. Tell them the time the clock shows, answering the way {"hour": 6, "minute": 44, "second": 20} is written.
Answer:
{"hour": 12, "minute": 0, "second": 46}
